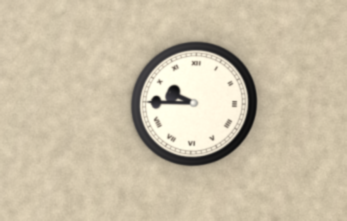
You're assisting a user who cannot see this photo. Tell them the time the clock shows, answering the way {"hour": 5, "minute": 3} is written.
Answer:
{"hour": 9, "minute": 45}
